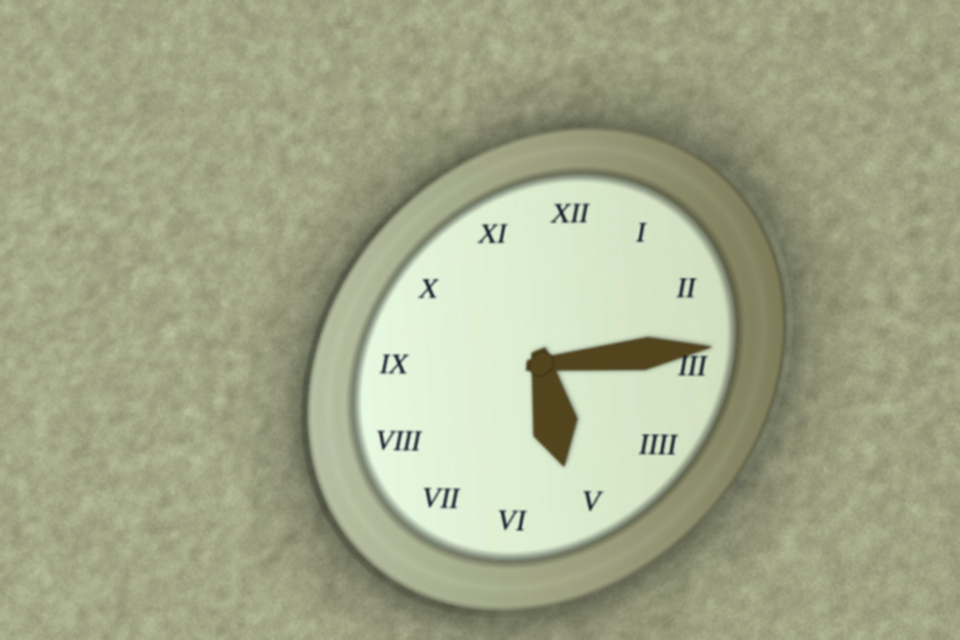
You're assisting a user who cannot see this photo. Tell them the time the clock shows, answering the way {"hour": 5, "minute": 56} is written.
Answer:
{"hour": 5, "minute": 14}
